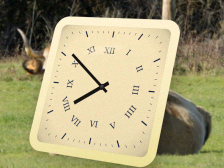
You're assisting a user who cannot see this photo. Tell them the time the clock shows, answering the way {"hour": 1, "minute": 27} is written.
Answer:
{"hour": 7, "minute": 51}
